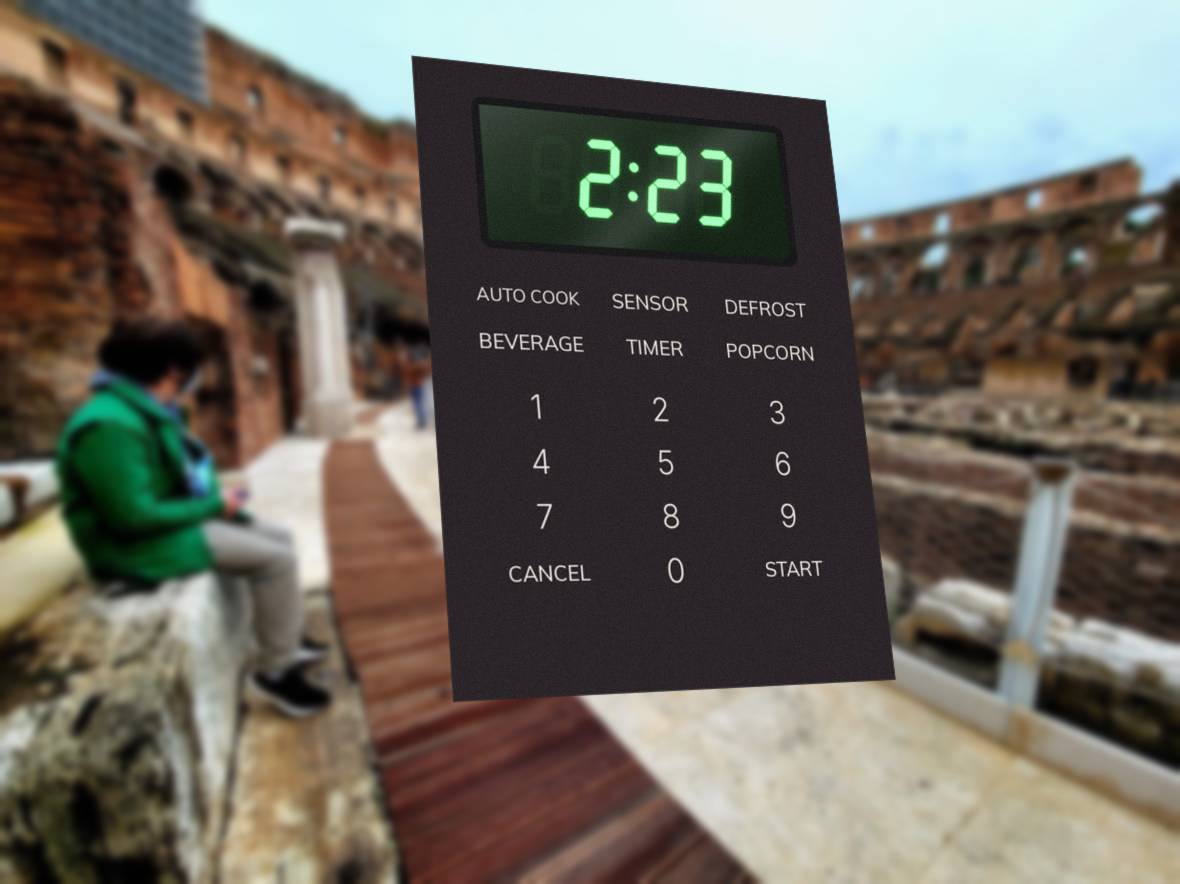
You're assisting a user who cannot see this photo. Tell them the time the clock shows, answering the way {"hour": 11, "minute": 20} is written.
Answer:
{"hour": 2, "minute": 23}
